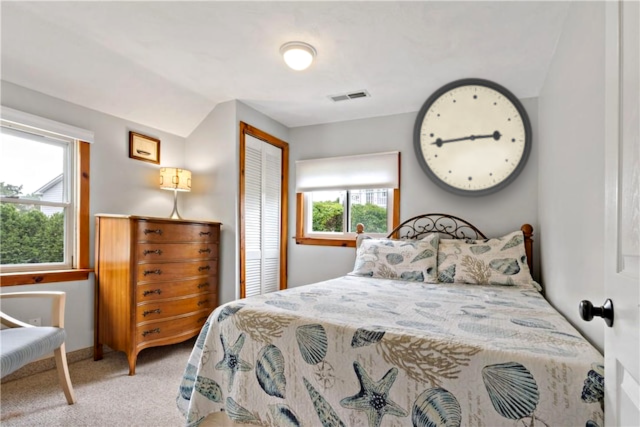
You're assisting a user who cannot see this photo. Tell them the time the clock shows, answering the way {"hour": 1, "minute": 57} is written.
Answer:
{"hour": 2, "minute": 43}
